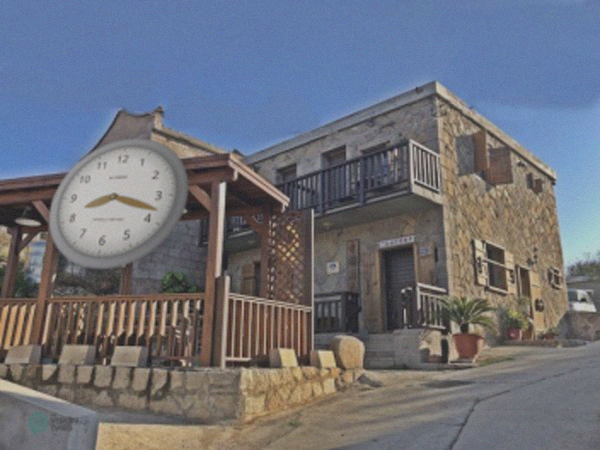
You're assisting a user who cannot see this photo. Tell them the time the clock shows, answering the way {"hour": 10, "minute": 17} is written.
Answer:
{"hour": 8, "minute": 18}
